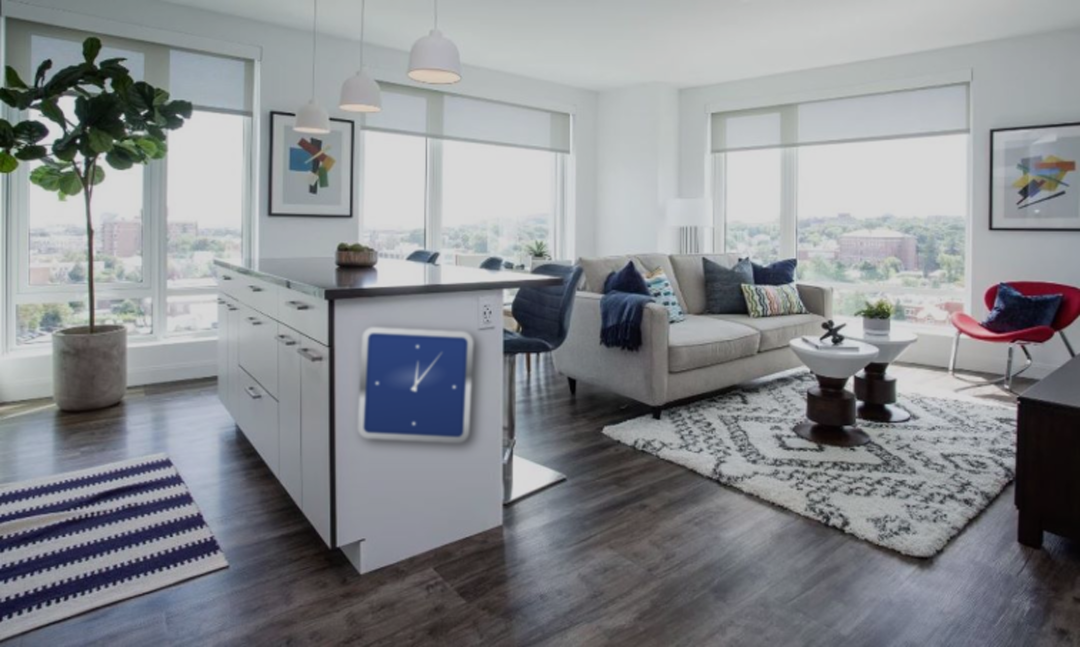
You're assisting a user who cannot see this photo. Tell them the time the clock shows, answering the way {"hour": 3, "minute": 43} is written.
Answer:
{"hour": 12, "minute": 6}
